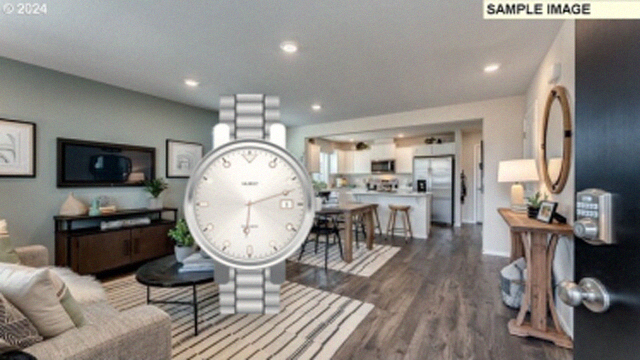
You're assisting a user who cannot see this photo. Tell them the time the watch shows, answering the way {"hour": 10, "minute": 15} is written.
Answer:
{"hour": 6, "minute": 12}
